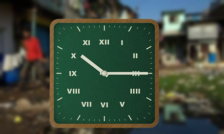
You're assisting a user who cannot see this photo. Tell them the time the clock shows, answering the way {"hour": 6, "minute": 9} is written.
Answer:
{"hour": 10, "minute": 15}
